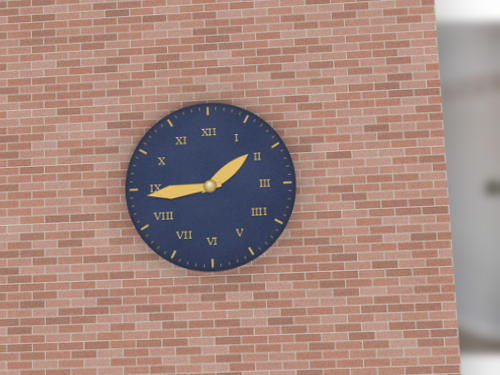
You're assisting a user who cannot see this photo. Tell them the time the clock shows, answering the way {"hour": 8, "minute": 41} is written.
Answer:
{"hour": 1, "minute": 44}
